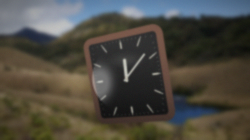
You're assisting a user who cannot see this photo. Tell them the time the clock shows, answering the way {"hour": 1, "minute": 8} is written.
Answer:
{"hour": 12, "minute": 8}
